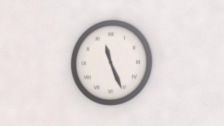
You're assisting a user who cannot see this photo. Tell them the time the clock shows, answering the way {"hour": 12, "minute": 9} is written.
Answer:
{"hour": 11, "minute": 26}
